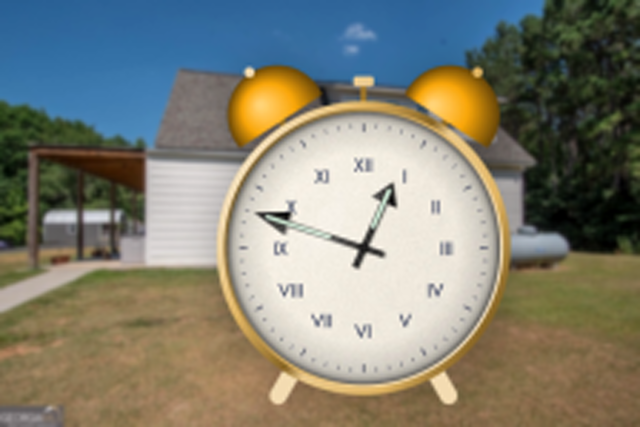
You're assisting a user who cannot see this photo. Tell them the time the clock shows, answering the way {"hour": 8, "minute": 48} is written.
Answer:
{"hour": 12, "minute": 48}
